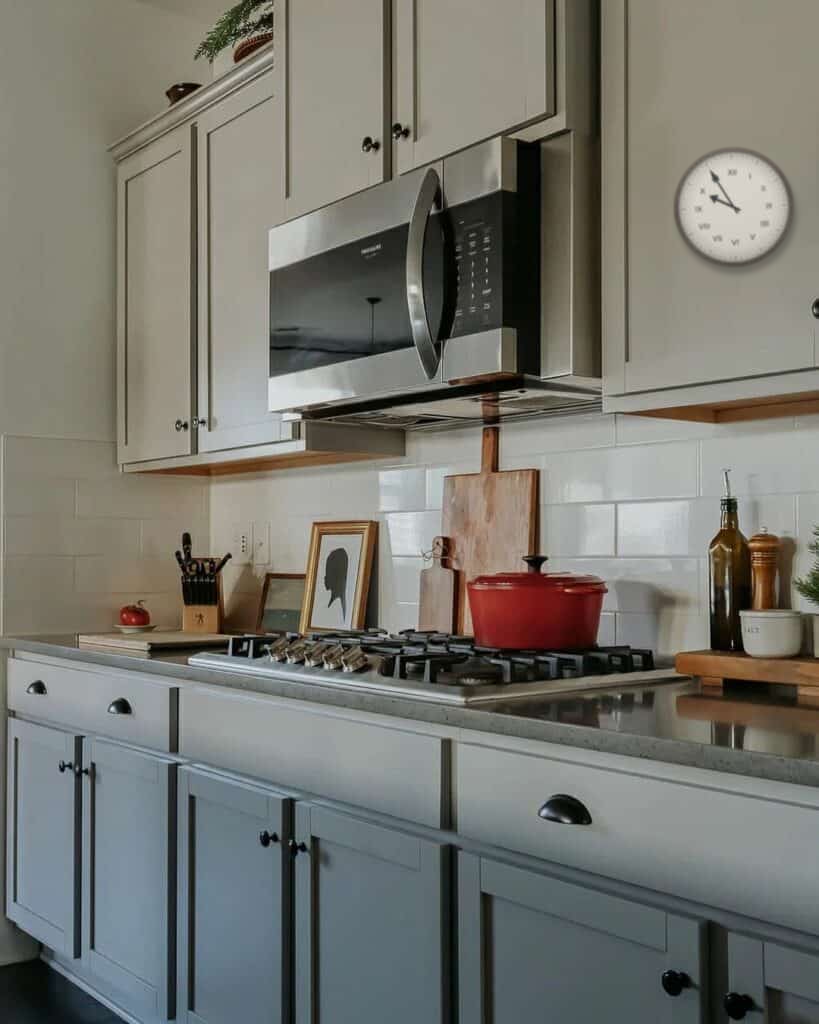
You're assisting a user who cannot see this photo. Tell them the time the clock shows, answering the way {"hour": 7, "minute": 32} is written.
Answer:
{"hour": 9, "minute": 55}
